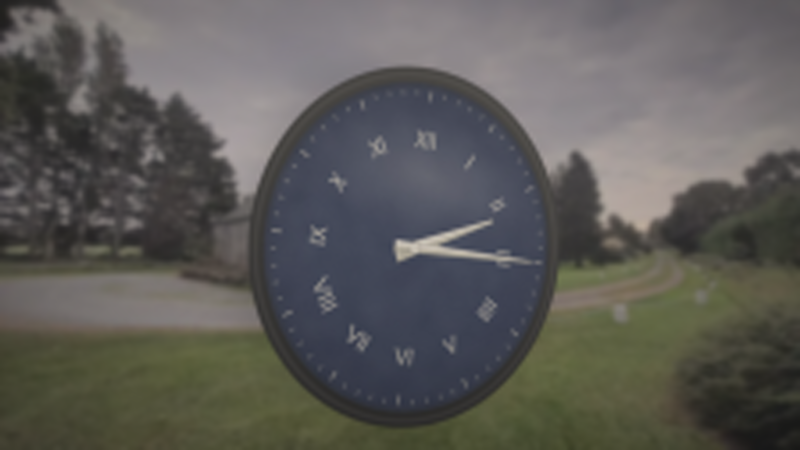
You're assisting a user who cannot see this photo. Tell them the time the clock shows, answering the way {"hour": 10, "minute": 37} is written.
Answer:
{"hour": 2, "minute": 15}
